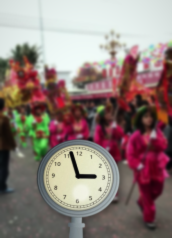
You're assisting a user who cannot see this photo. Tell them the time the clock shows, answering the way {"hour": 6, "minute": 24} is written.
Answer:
{"hour": 2, "minute": 57}
